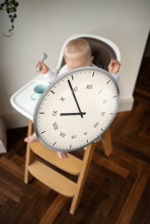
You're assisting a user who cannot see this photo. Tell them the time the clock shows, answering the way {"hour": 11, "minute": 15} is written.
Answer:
{"hour": 8, "minute": 54}
